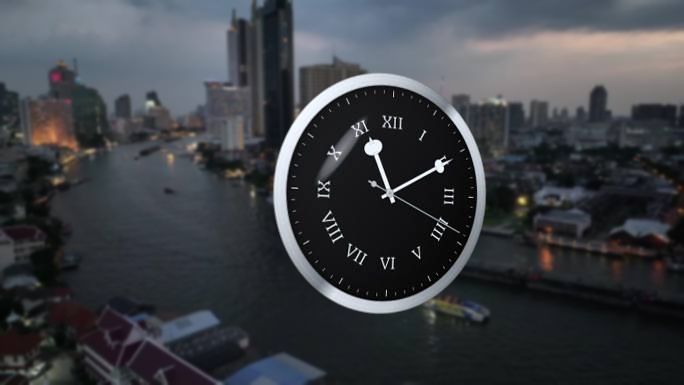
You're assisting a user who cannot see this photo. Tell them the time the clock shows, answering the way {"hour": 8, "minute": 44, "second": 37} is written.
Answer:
{"hour": 11, "minute": 10, "second": 19}
